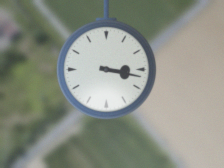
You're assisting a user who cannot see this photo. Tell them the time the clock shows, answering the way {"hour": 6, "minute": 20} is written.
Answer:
{"hour": 3, "minute": 17}
